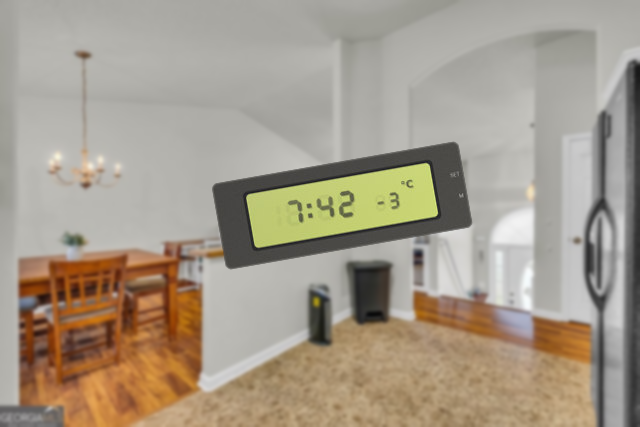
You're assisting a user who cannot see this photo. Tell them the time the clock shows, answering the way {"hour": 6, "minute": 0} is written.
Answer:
{"hour": 7, "minute": 42}
